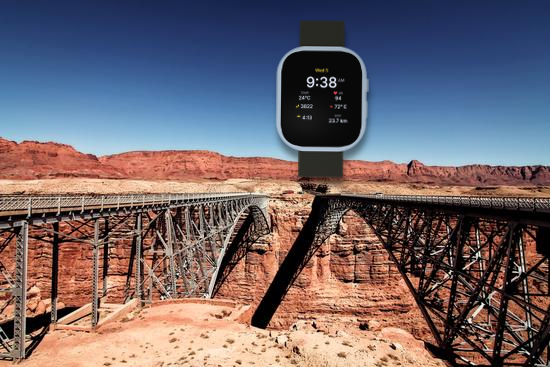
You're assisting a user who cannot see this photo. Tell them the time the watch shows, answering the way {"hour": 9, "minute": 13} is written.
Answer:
{"hour": 9, "minute": 38}
